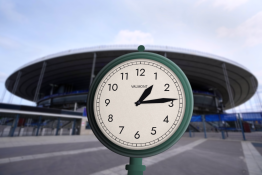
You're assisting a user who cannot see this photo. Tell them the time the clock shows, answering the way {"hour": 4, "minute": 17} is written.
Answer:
{"hour": 1, "minute": 14}
